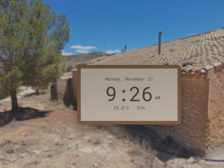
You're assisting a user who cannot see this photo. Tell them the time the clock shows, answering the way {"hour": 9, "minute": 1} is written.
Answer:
{"hour": 9, "minute": 26}
